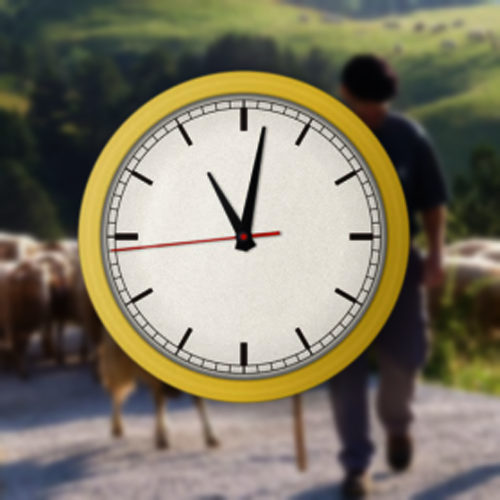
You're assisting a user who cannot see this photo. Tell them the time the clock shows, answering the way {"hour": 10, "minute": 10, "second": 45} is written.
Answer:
{"hour": 11, "minute": 1, "second": 44}
